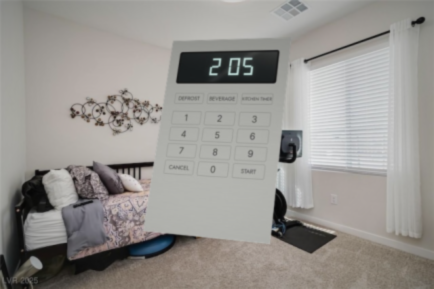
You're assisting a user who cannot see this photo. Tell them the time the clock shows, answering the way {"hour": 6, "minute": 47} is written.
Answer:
{"hour": 2, "minute": 5}
